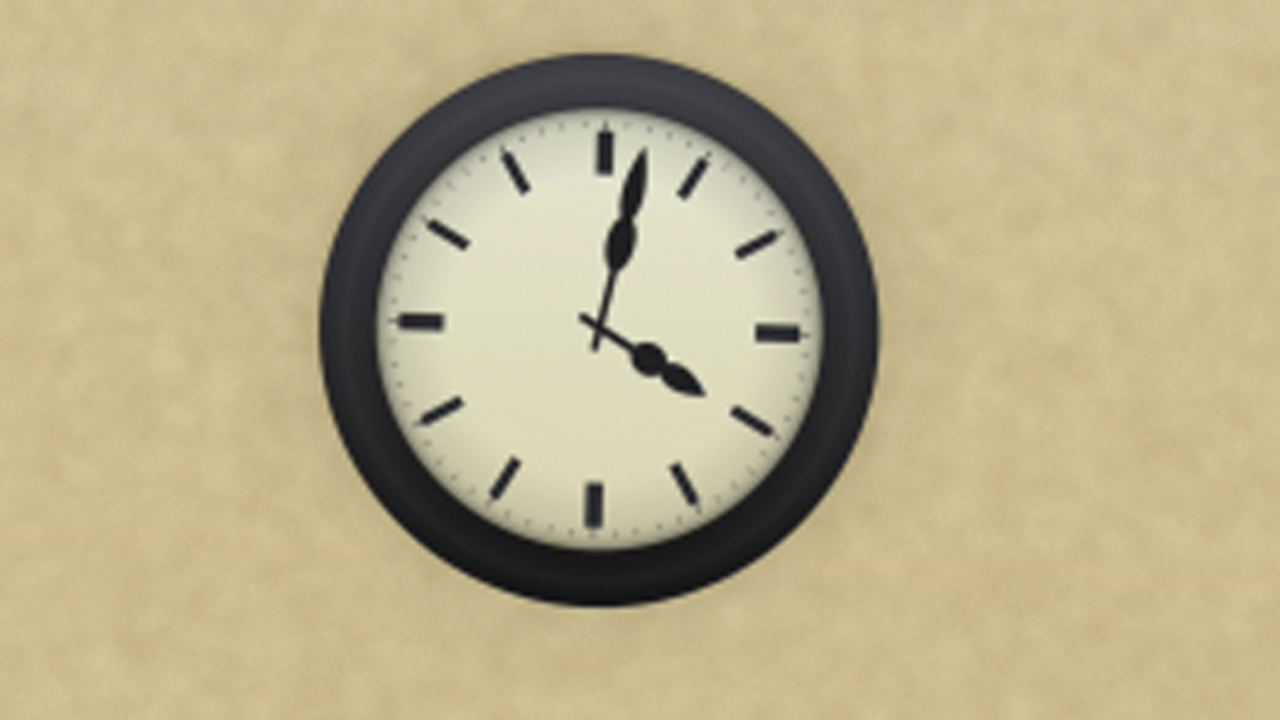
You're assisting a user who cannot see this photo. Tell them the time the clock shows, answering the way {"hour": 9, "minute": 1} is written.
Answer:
{"hour": 4, "minute": 2}
